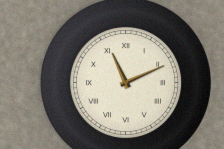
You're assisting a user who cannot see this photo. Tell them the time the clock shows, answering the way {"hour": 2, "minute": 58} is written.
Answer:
{"hour": 11, "minute": 11}
